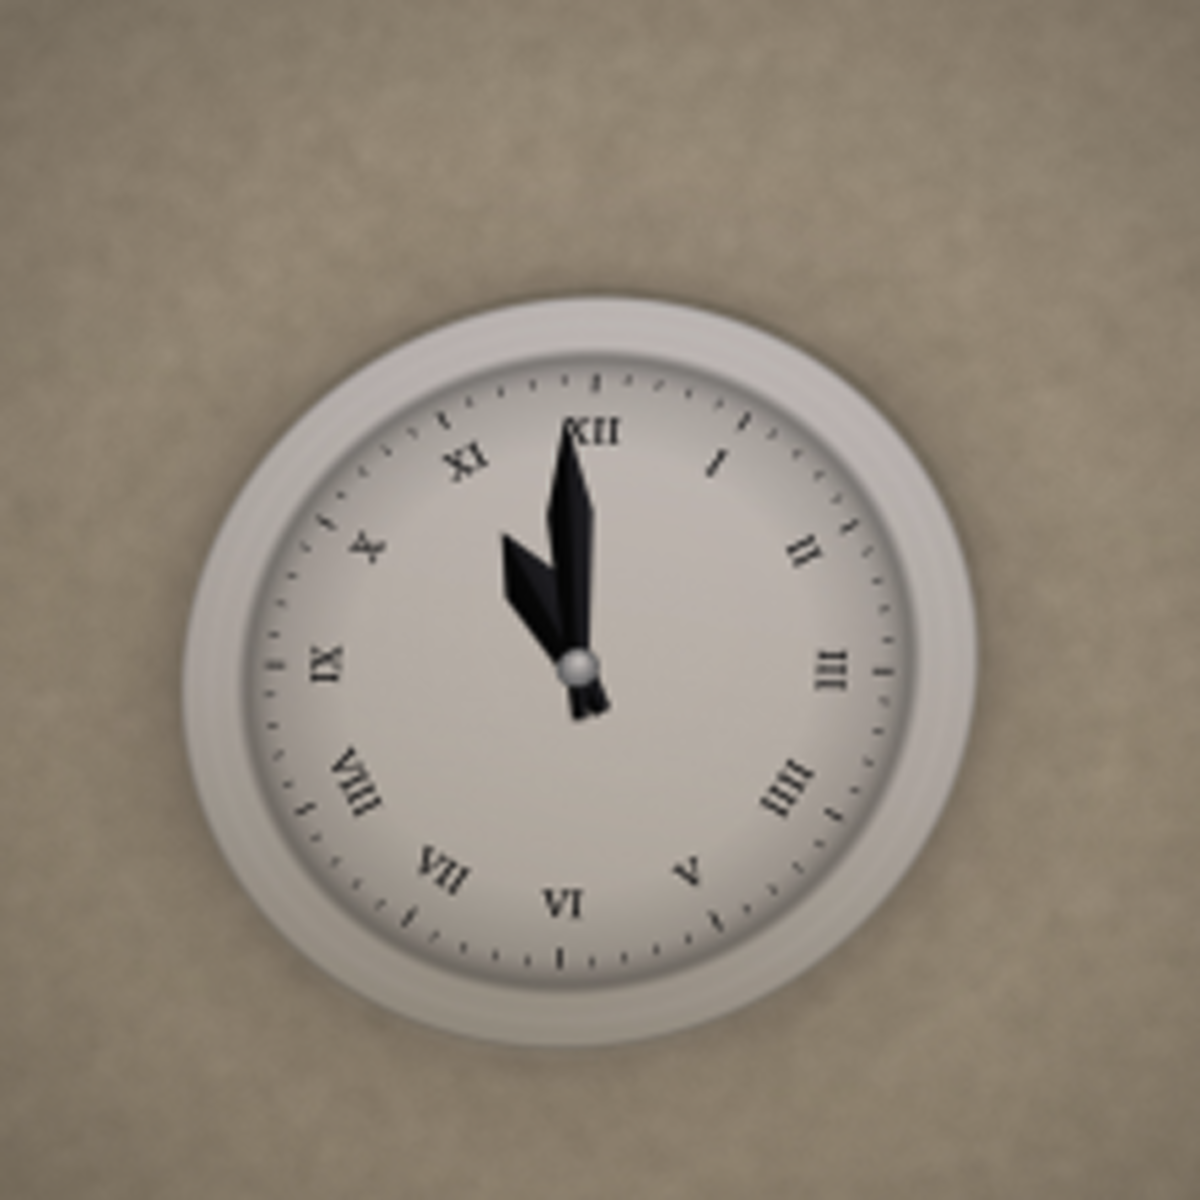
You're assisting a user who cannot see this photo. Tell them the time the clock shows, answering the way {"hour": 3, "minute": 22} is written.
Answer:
{"hour": 10, "minute": 59}
